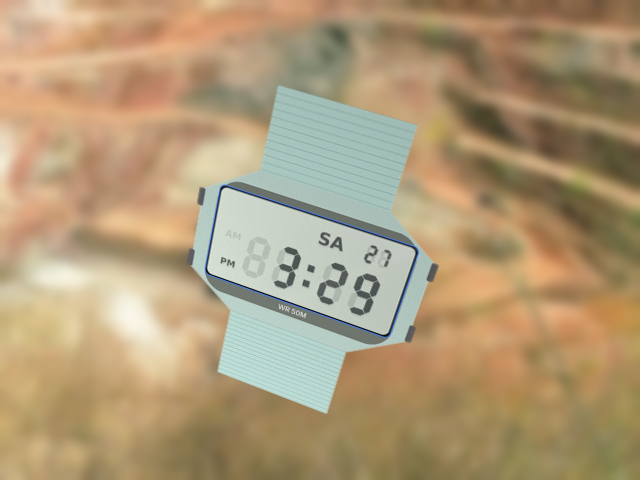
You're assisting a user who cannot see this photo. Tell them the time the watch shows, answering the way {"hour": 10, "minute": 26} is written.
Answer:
{"hour": 3, "minute": 29}
